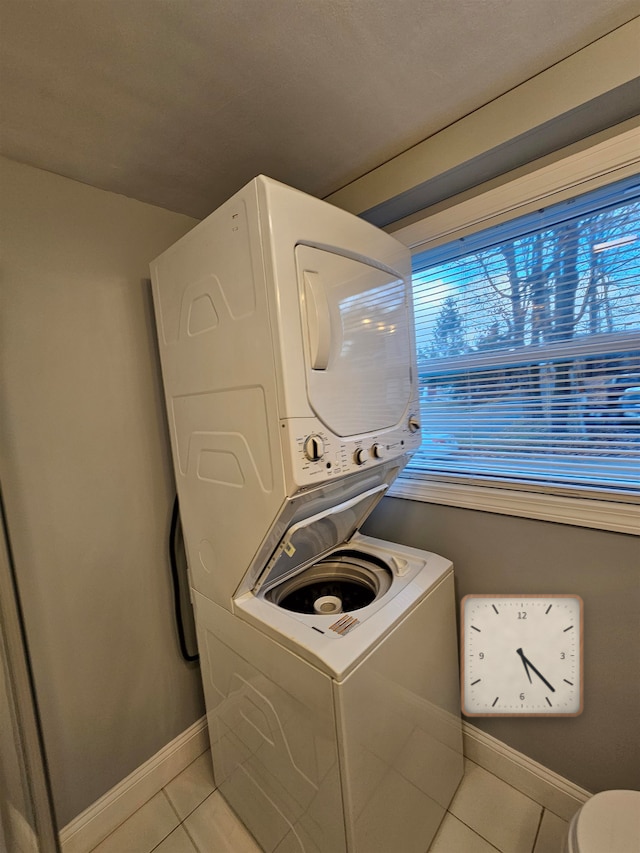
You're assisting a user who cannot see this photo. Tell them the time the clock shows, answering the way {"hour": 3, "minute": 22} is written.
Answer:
{"hour": 5, "minute": 23}
